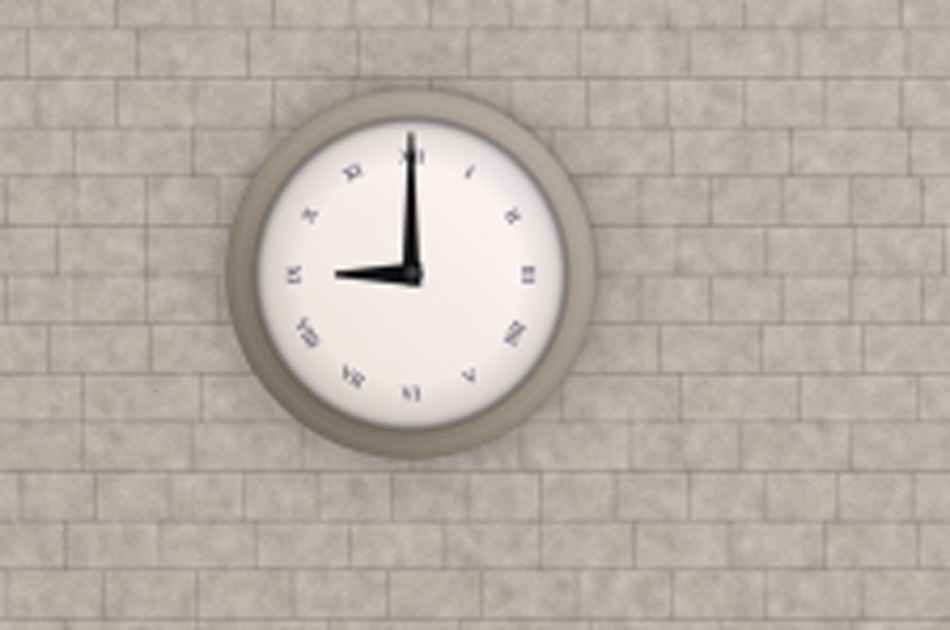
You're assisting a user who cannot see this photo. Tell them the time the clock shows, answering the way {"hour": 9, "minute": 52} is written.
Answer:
{"hour": 9, "minute": 0}
